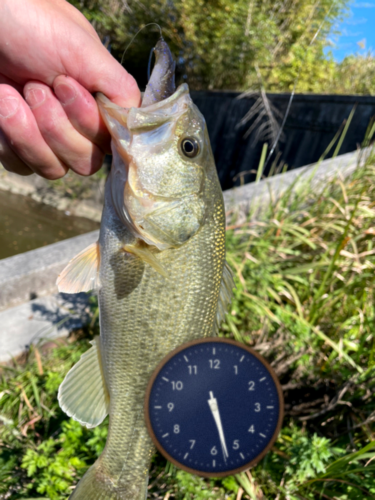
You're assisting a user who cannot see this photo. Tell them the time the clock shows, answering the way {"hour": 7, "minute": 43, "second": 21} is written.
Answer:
{"hour": 5, "minute": 27, "second": 28}
